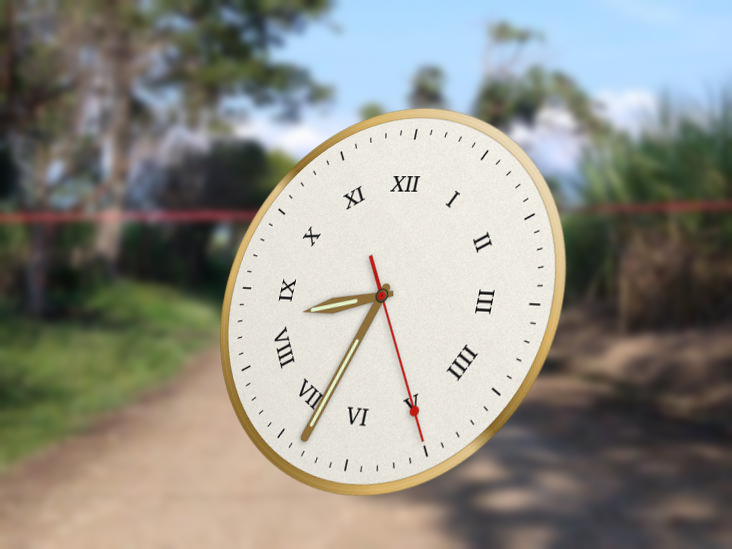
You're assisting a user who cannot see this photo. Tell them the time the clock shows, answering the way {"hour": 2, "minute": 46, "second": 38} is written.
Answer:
{"hour": 8, "minute": 33, "second": 25}
